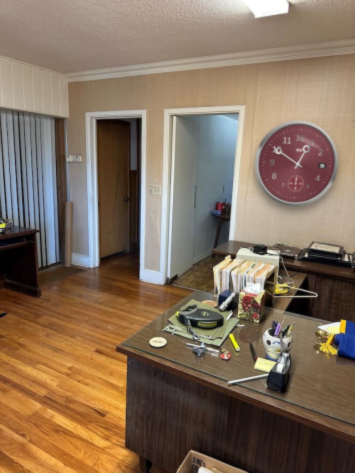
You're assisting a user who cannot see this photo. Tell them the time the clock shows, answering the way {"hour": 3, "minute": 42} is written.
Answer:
{"hour": 12, "minute": 50}
